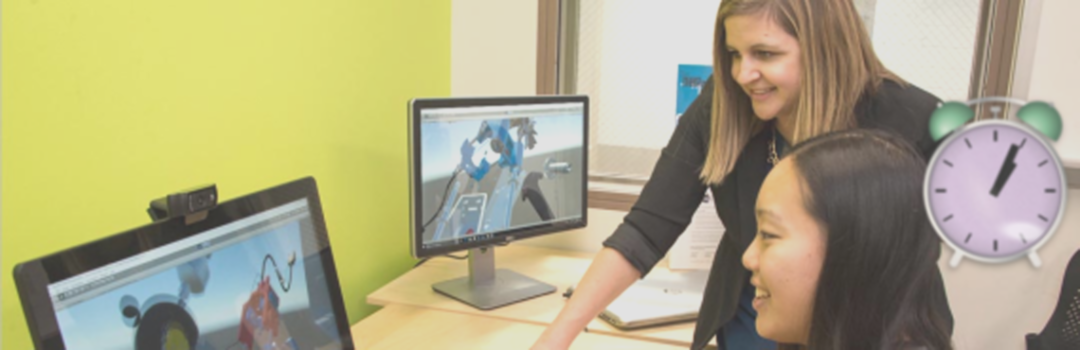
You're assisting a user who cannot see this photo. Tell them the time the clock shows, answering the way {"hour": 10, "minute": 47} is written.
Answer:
{"hour": 1, "minute": 4}
